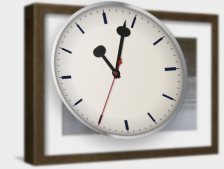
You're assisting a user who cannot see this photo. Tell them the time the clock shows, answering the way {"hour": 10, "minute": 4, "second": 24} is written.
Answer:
{"hour": 11, "minute": 3, "second": 35}
